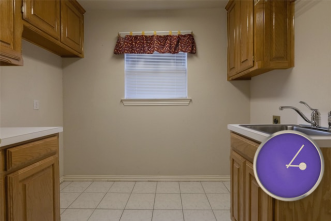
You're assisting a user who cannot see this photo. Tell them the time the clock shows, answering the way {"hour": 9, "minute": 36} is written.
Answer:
{"hour": 3, "minute": 6}
